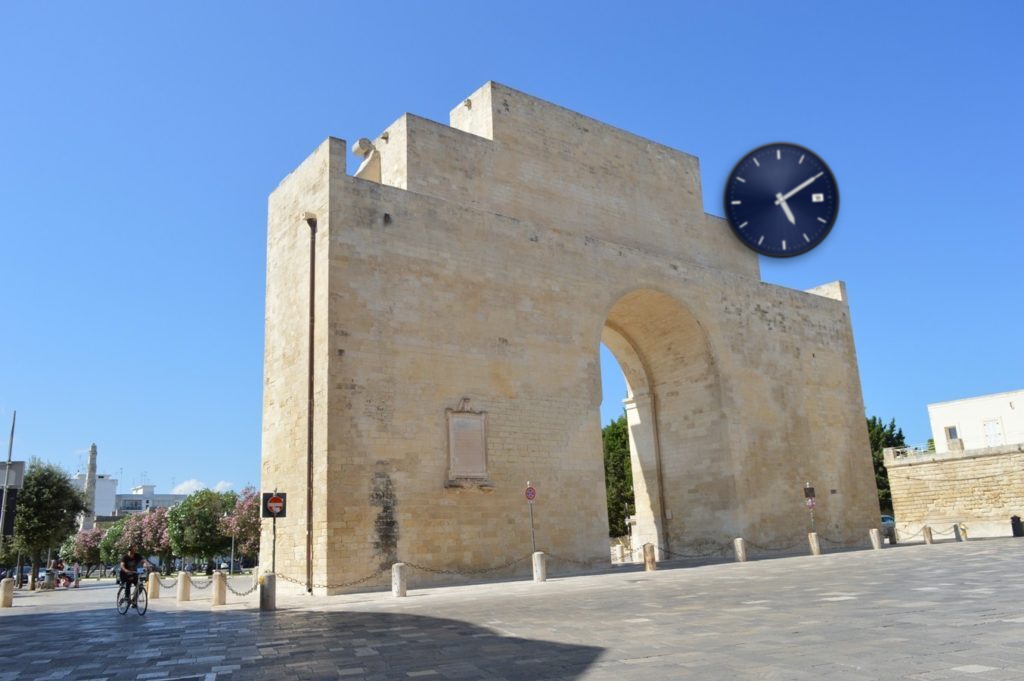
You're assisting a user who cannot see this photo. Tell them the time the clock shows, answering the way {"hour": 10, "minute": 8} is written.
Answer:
{"hour": 5, "minute": 10}
